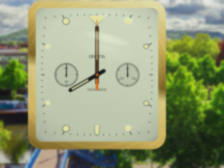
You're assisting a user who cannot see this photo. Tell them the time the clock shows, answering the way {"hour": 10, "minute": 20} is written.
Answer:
{"hour": 8, "minute": 0}
